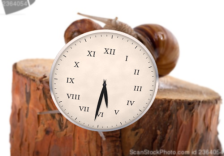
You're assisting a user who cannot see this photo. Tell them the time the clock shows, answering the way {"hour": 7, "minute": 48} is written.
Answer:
{"hour": 5, "minute": 31}
